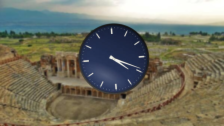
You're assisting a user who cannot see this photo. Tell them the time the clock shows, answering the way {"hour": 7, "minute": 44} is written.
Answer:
{"hour": 4, "minute": 19}
